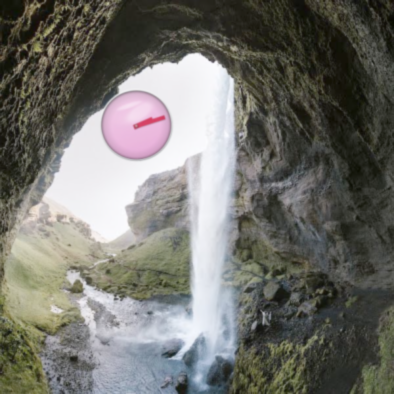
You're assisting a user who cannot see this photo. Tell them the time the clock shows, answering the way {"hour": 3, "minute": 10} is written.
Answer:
{"hour": 2, "minute": 12}
